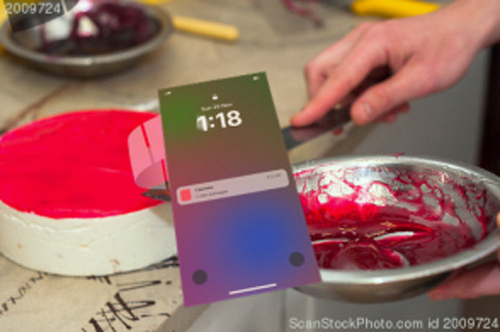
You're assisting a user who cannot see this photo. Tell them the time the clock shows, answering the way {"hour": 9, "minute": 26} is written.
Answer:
{"hour": 1, "minute": 18}
